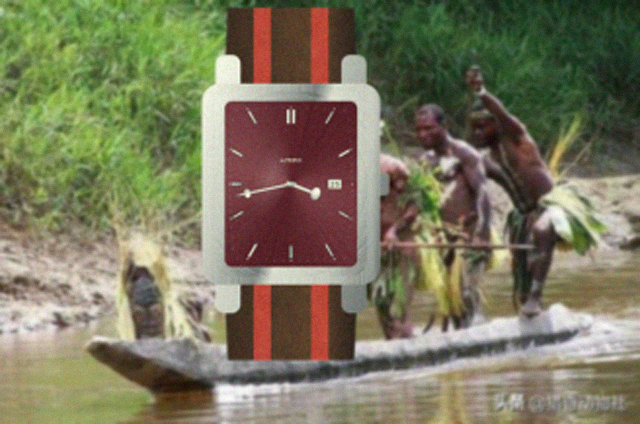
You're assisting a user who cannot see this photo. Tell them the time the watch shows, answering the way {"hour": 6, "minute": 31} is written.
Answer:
{"hour": 3, "minute": 43}
